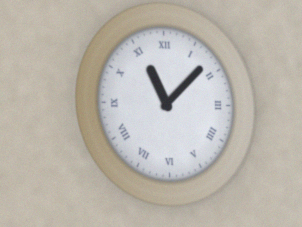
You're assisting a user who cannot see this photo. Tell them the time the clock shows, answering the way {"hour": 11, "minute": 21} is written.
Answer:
{"hour": 11, "minute": 8}
